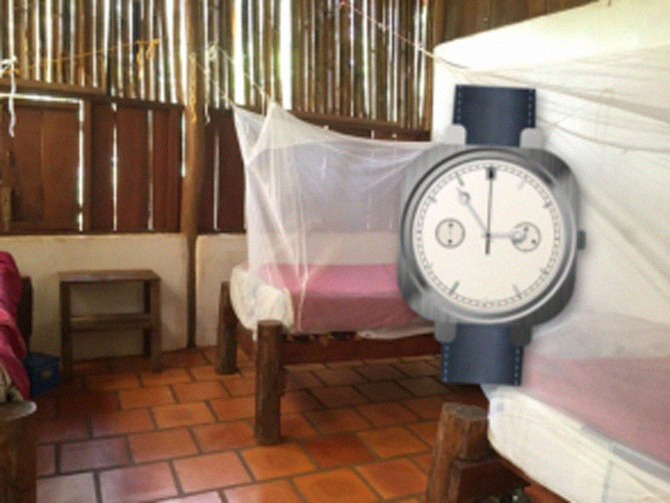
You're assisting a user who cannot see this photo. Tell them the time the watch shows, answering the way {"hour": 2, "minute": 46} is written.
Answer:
{"hour": 2, "minute": 54}
